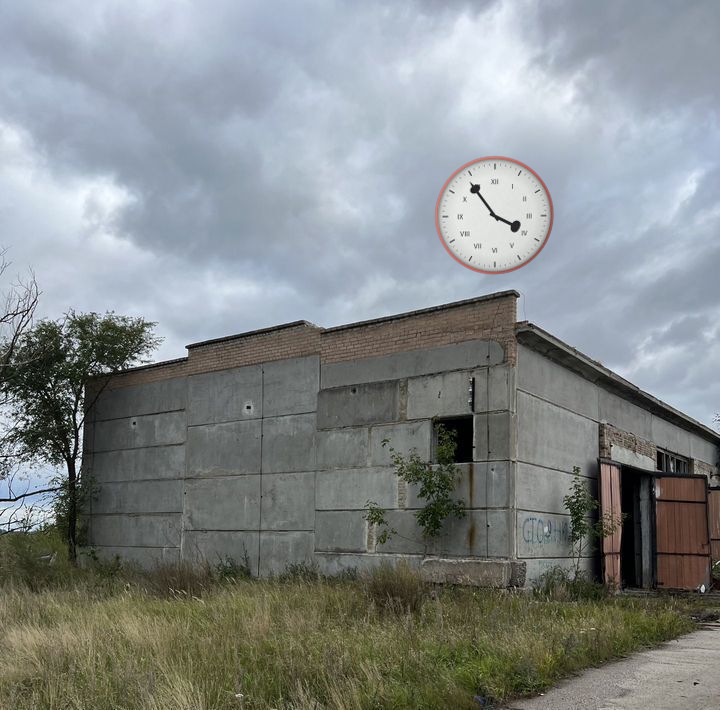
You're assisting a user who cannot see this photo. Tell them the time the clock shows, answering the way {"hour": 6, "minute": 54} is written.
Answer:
{"hour": 3, "minute": 54}
